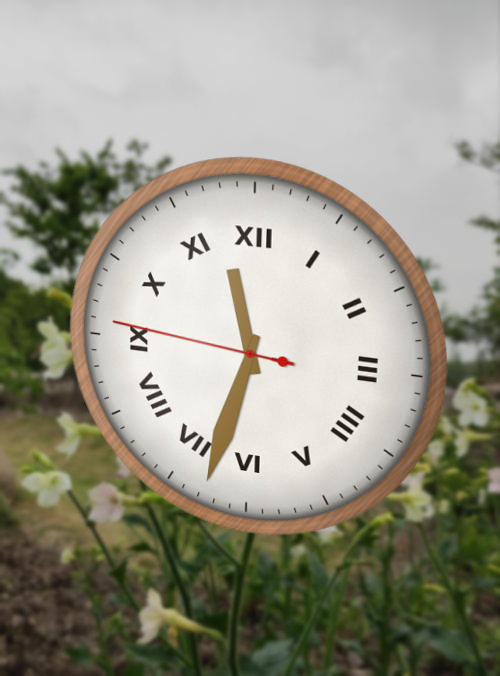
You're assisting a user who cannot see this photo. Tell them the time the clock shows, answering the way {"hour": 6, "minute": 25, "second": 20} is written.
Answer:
{"hour": 11, "minute": 32, "second": 46}
